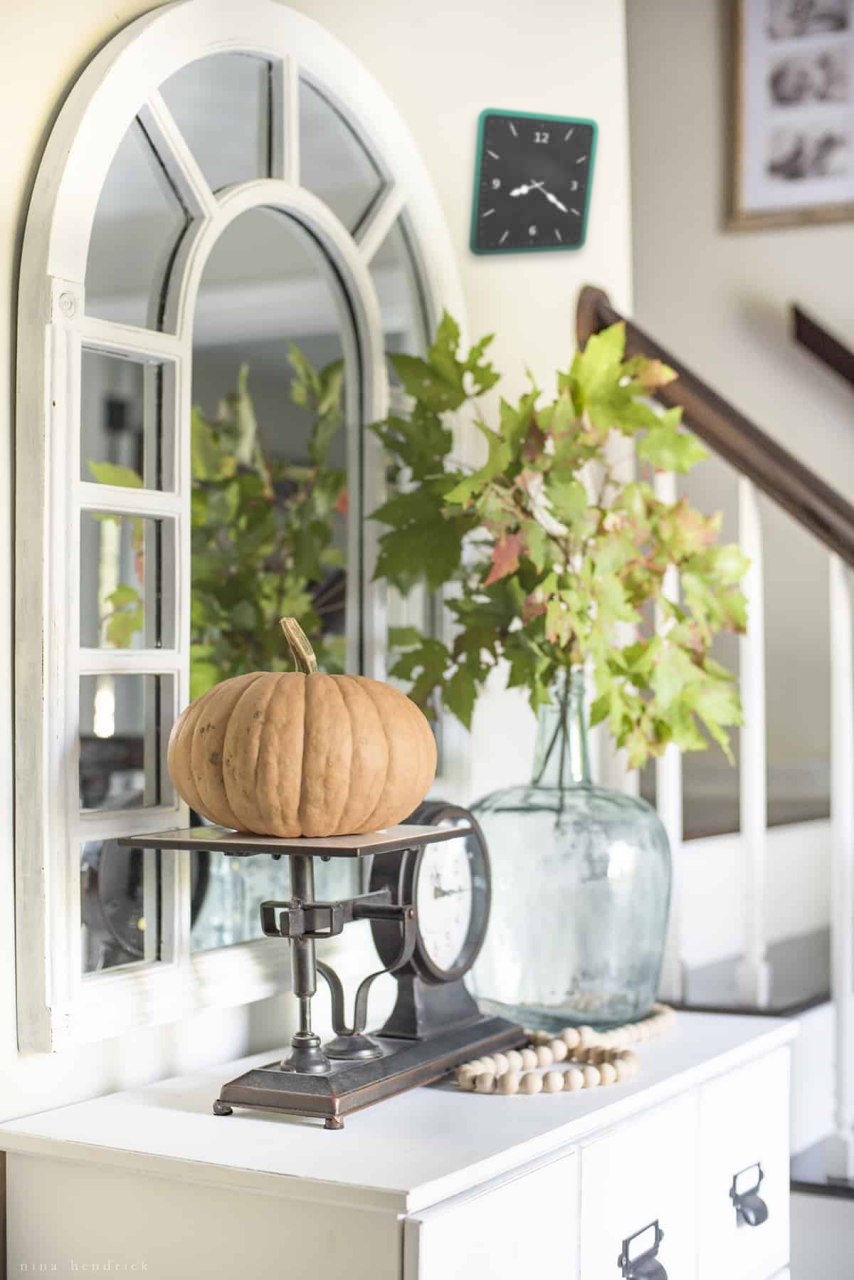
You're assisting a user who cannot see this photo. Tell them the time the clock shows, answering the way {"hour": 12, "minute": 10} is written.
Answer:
{"hour": 8, "minute": 21}
